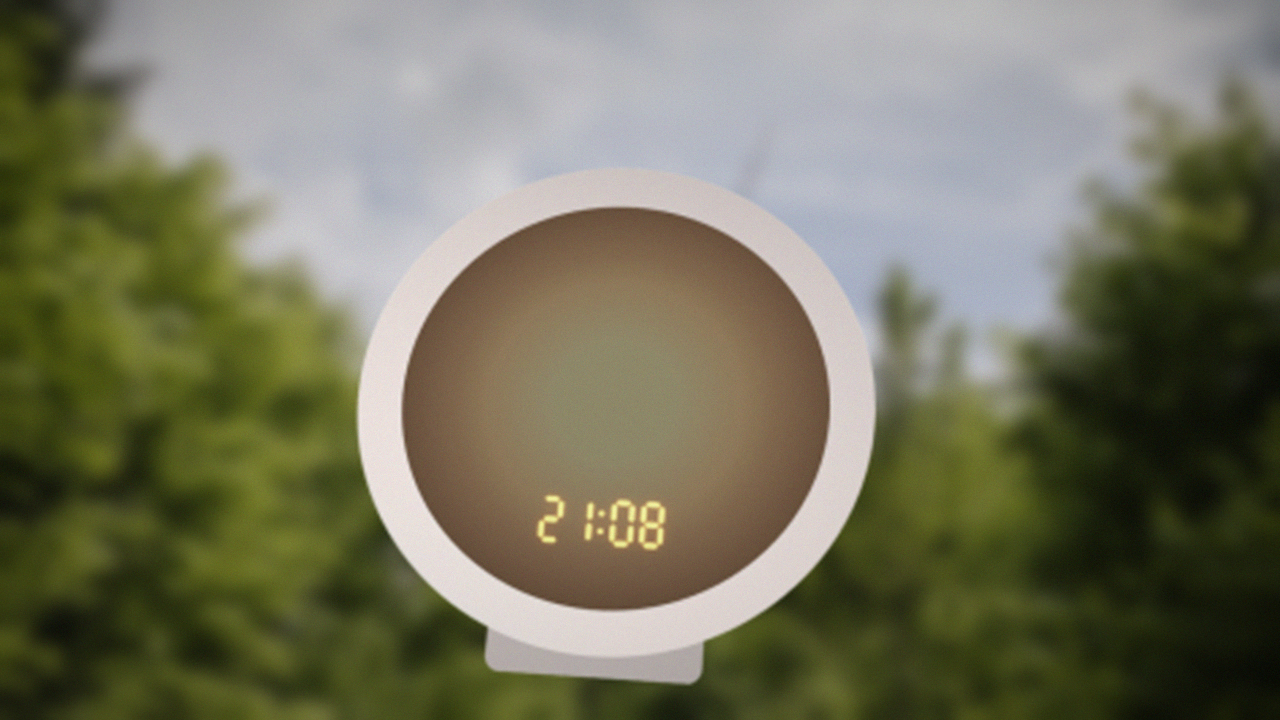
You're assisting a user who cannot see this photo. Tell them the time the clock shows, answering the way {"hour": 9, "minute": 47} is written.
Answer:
{"hour": 21, "minute": 8}
